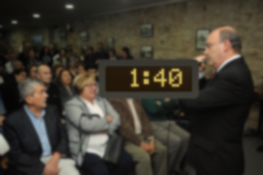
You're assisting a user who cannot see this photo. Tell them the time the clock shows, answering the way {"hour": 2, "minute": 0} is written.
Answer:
{"hour": 1, "minute": 40}
